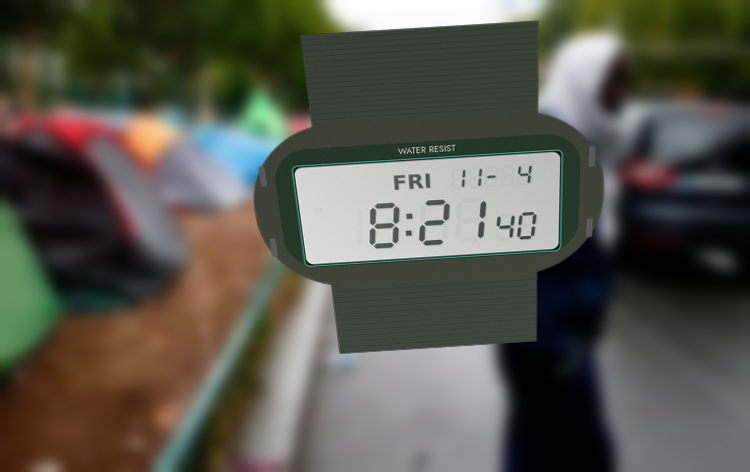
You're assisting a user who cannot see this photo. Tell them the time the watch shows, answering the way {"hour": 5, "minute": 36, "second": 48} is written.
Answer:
{"hour": 8, "minute": 21, "second": 40}
